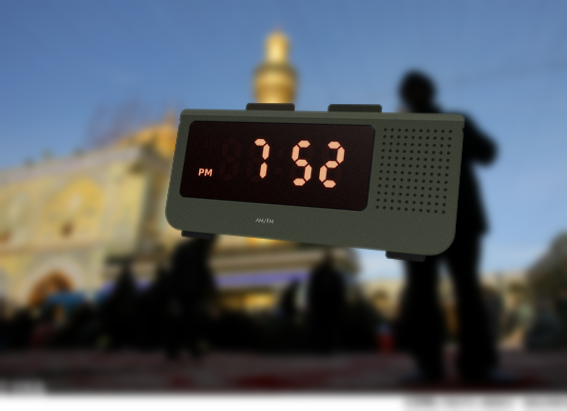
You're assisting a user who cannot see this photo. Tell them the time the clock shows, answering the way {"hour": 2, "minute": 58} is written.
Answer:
{"hour": 7, "minute": 52}
